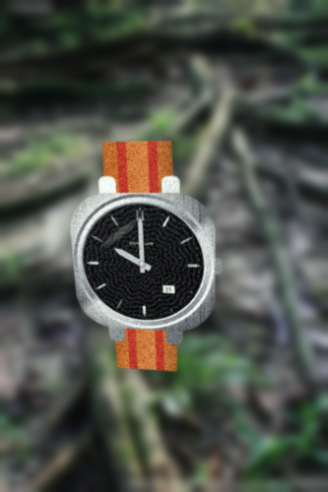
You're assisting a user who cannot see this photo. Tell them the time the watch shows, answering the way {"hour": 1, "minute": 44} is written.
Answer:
{"hour": 10, "minute": 0}
